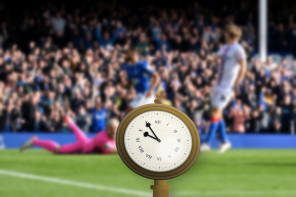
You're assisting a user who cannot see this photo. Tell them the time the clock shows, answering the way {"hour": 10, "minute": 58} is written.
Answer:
{"hour": 9, "minute": 55}
